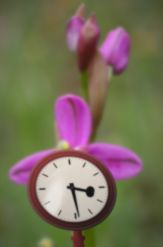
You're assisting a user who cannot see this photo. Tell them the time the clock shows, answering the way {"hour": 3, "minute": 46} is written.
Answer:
{"hour": 3, "minute": 29}
